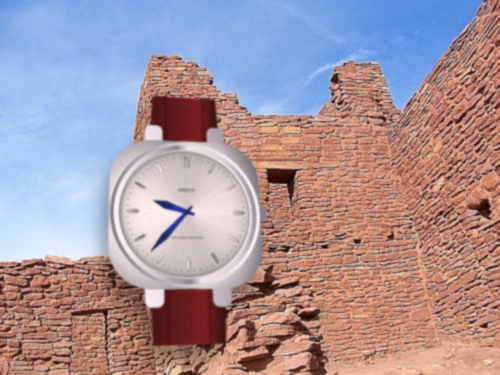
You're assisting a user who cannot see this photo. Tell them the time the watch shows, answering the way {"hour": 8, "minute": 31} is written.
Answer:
{"hour": 9, "minute": 37}
